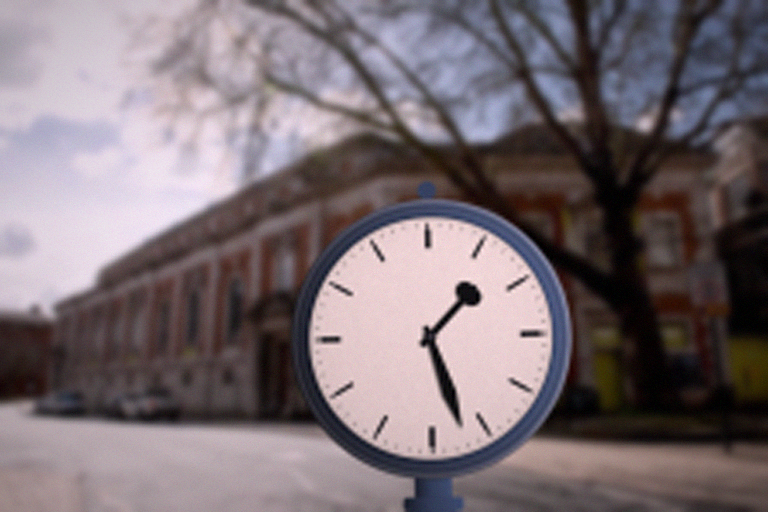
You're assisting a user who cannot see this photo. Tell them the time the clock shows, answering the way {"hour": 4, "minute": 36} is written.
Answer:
{"hour": 1, "minute": 27}
